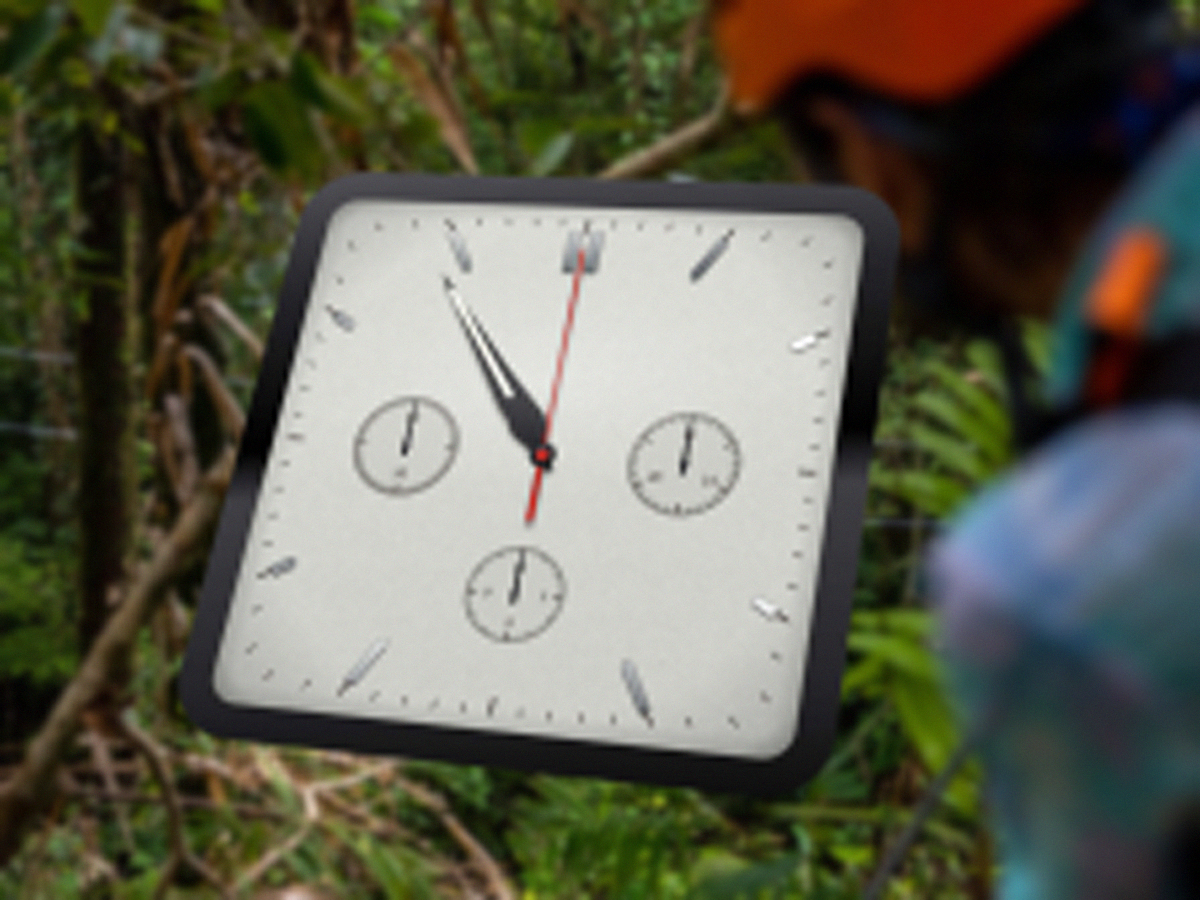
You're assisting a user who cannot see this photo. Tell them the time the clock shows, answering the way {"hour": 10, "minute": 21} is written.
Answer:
{"hour": 10, "minute": 54}
